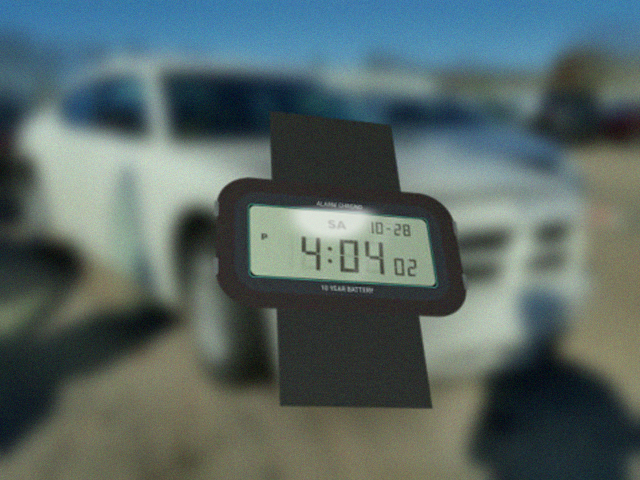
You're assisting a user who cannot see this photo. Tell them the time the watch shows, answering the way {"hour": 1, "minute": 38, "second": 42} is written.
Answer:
{"hour": 4, "minute": 4, "second": 2}
